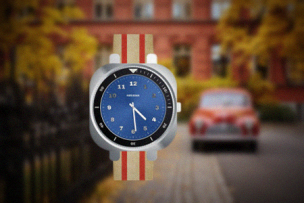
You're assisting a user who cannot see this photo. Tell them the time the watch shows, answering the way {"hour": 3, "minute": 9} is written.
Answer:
{"hour": 4, "minute": 29}
